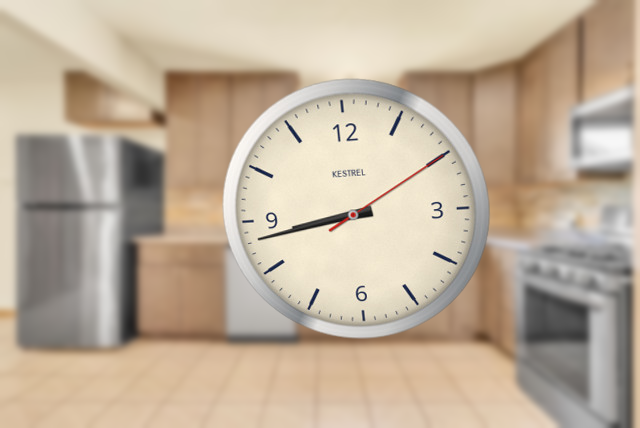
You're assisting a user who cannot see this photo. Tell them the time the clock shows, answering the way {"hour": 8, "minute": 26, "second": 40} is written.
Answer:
{"hour": 8, "minute": 43, "second": 10}
